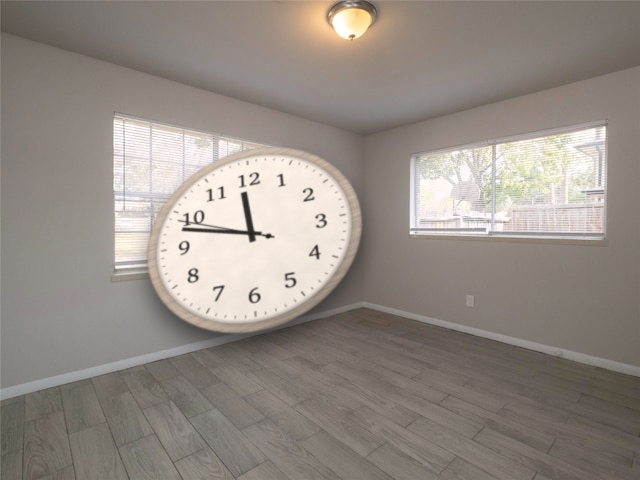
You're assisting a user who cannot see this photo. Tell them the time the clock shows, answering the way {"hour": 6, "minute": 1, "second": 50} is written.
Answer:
{"hour": 11, "minute": 47, "second": 49}
